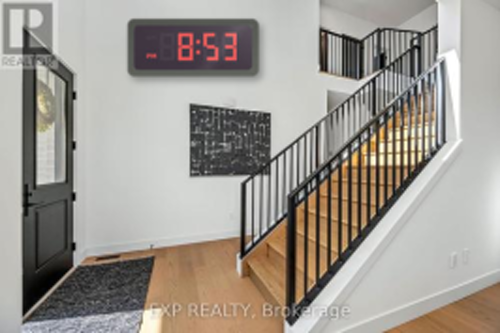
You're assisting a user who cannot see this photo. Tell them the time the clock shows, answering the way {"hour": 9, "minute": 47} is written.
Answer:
{"hour": 8, "minute": 53}
